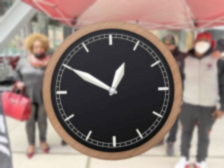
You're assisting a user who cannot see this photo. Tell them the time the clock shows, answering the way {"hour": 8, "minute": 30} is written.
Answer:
{"hour": 12, "minute": 50}
